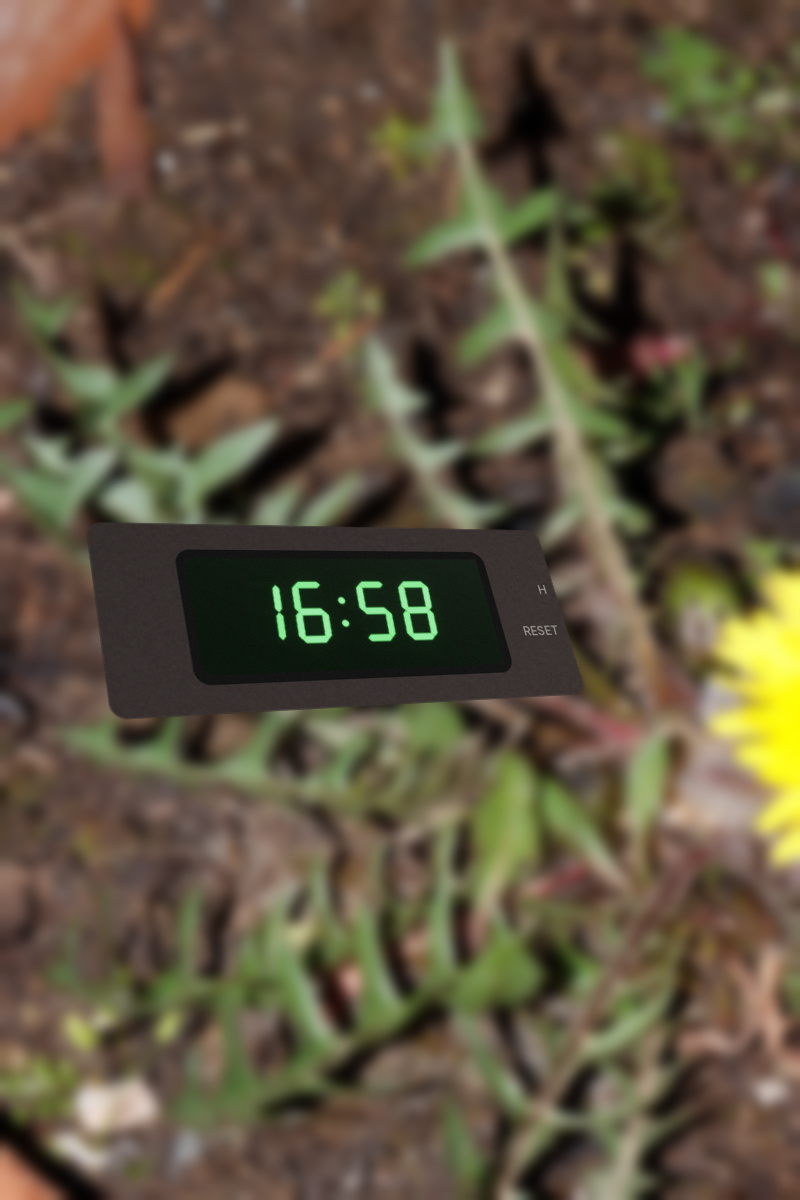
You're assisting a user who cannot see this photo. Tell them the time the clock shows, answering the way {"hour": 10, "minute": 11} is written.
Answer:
{"hour": 16, "minute": 58}
